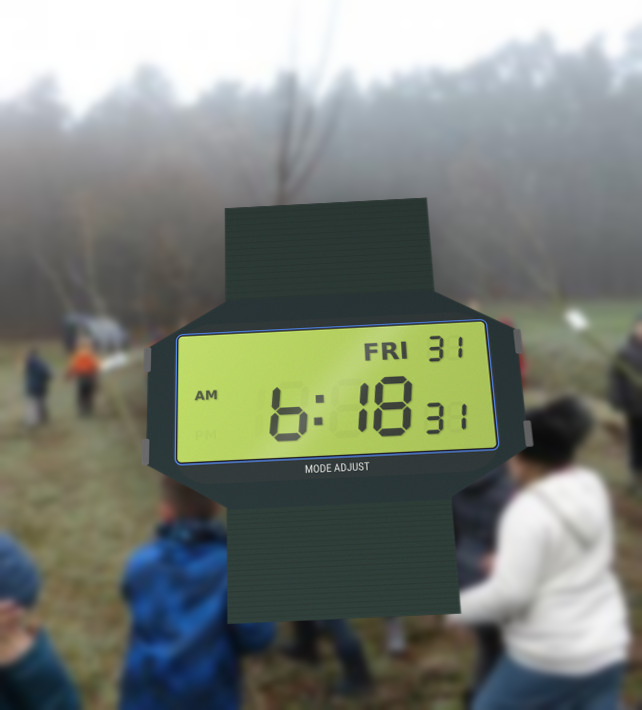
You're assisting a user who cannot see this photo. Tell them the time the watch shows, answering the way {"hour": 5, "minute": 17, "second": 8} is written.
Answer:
{"hour": 6, "minute": 18, "second": 31}
